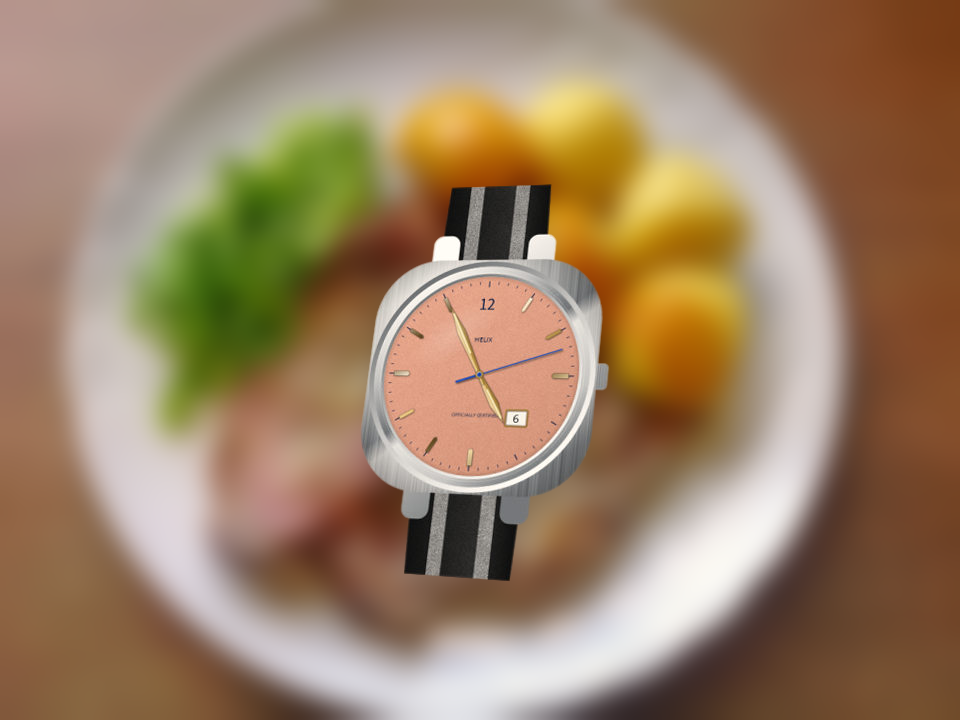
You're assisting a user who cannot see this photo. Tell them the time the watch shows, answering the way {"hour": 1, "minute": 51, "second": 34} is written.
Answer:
{"hour": 4, "minute": 55, "second": 12}
